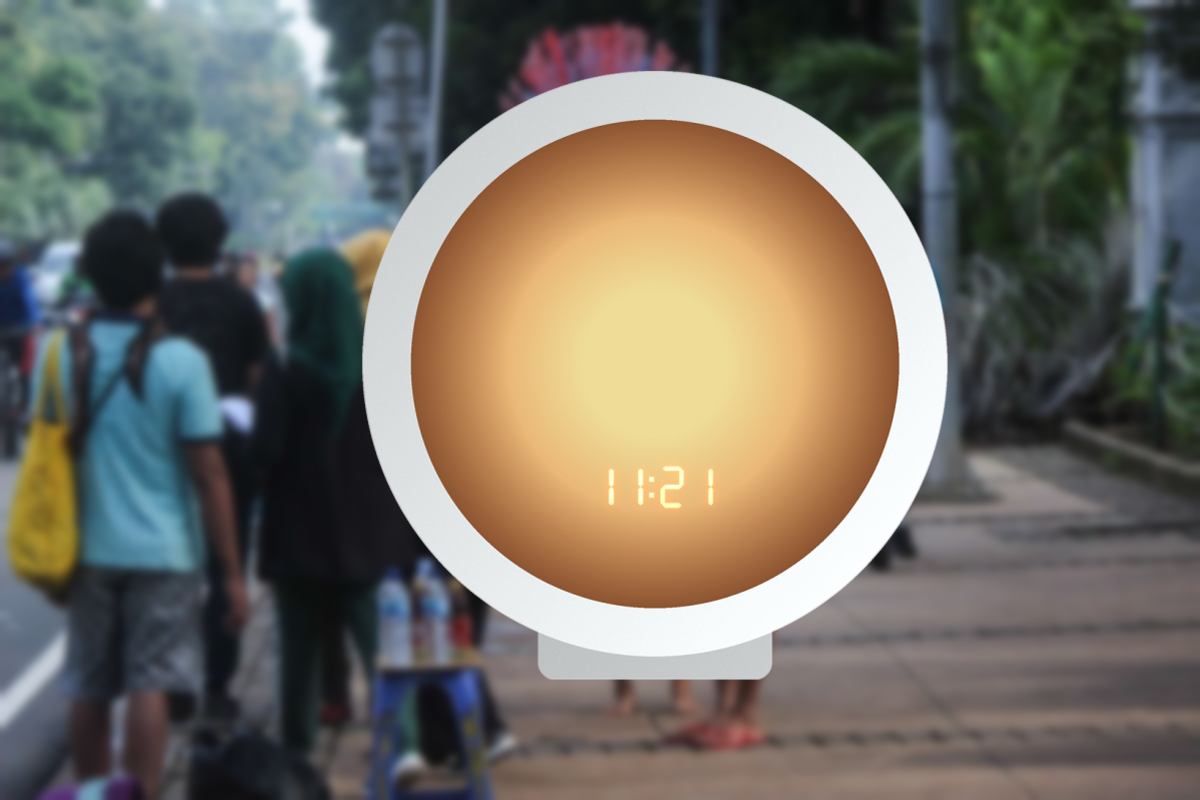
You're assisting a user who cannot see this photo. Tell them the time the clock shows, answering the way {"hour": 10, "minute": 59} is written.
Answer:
{"hour": 11, "minute": 21}
